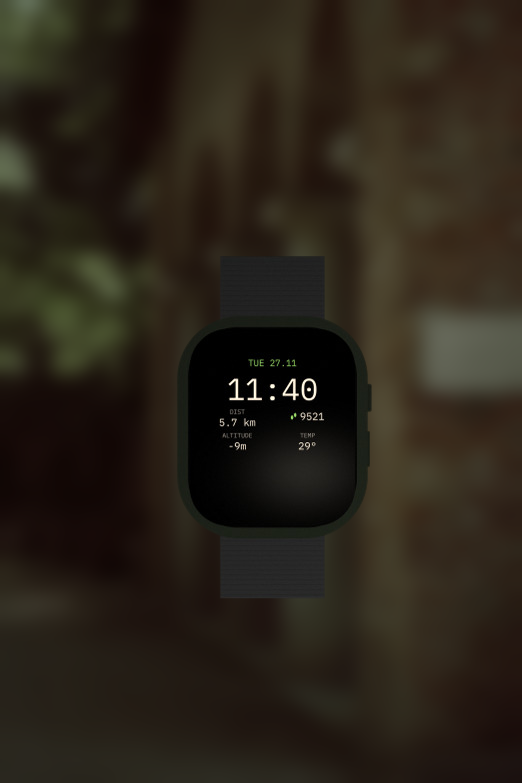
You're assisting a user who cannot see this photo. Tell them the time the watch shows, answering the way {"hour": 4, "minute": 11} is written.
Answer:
{"hour": 11, "minute": 40}
